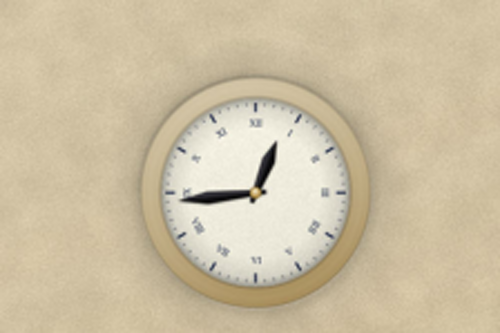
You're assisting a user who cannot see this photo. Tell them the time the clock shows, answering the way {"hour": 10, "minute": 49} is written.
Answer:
{"hour": 12, "minute": 44}
